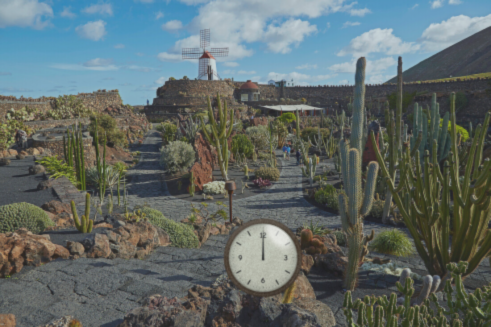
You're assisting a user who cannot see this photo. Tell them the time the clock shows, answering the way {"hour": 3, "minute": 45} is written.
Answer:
{"hour": 12, "minute": 0}
